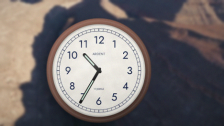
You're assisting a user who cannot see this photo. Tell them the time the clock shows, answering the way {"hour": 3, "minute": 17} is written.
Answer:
{"hour": 10, "minute": 35}
